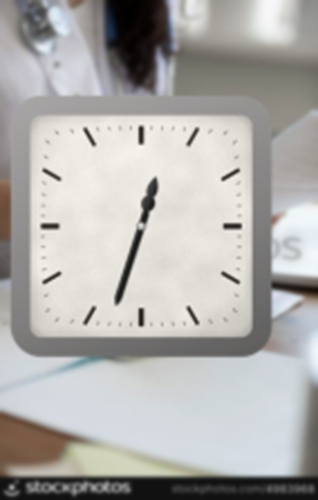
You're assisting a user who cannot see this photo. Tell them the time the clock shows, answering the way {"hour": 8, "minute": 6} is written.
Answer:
{"hour": 12, "minute": 33}
